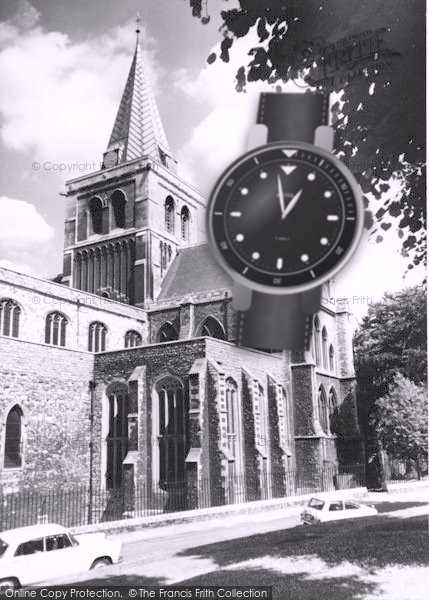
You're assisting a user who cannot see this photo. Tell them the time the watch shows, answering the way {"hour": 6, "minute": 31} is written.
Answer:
{"hour": 12, "minute": 58}
